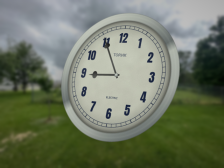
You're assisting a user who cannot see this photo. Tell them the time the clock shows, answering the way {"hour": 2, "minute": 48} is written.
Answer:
{"hour": 8, "minute": 55}
